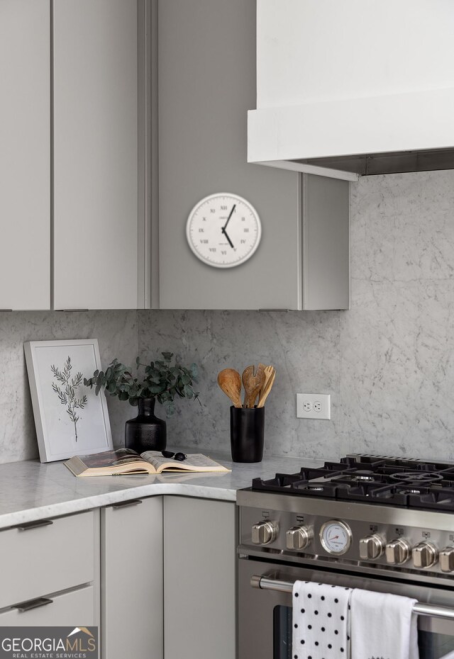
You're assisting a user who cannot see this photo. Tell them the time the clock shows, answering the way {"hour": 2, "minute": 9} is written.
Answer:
{"hour": 5, "minute": 4}
